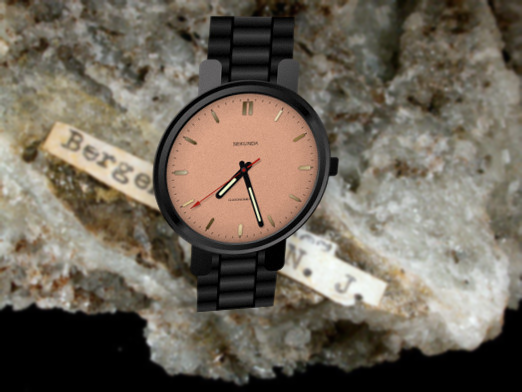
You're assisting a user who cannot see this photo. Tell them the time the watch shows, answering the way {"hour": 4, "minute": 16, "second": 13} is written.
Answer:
{"hour": 7, "minute": 26, "second": 39}
